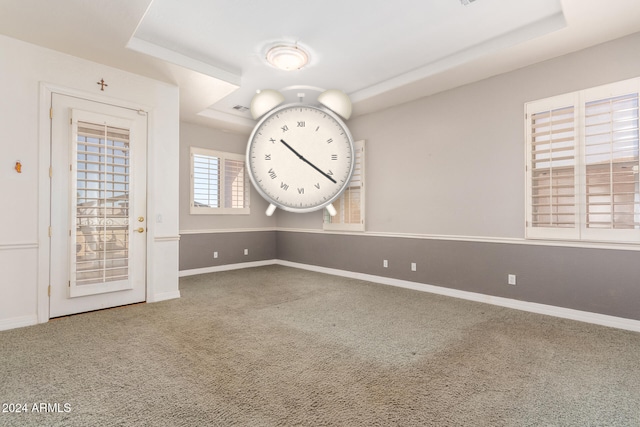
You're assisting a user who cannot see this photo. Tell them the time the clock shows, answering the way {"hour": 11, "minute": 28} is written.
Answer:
{"hour": 10, "minute": 21}
